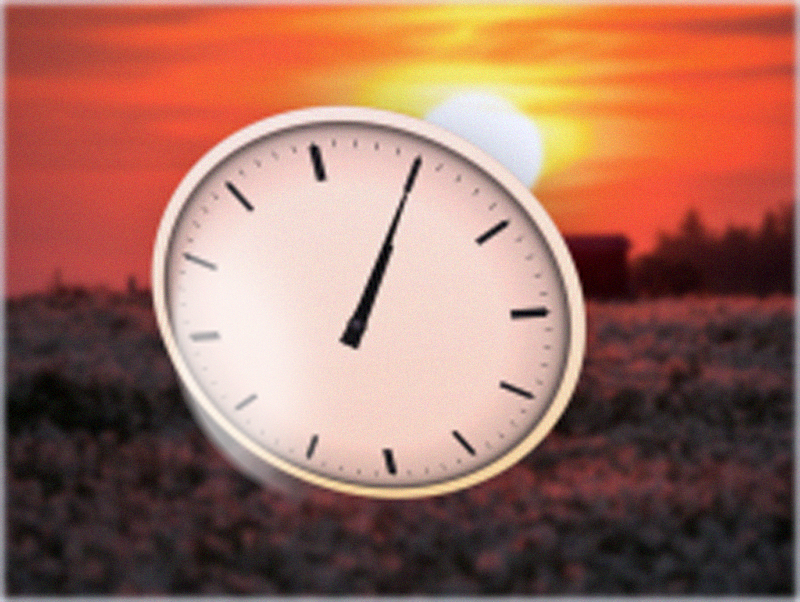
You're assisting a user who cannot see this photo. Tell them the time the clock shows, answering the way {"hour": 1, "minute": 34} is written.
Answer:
{"hour": 1, "minute": 5}
